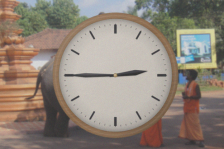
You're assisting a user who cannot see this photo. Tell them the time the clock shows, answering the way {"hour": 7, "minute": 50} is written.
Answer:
{"hour": 2, "minute": 45}
